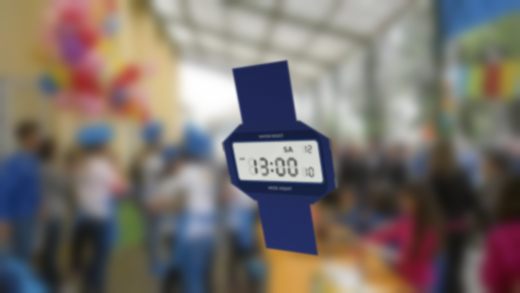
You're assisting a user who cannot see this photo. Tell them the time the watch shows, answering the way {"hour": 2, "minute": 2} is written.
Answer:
{"hour": 13, "minute": 0}
